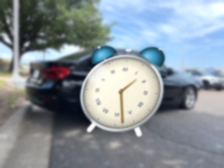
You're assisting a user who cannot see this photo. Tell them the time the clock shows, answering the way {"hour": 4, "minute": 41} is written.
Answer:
{"hour": 1, "minute": 28}
